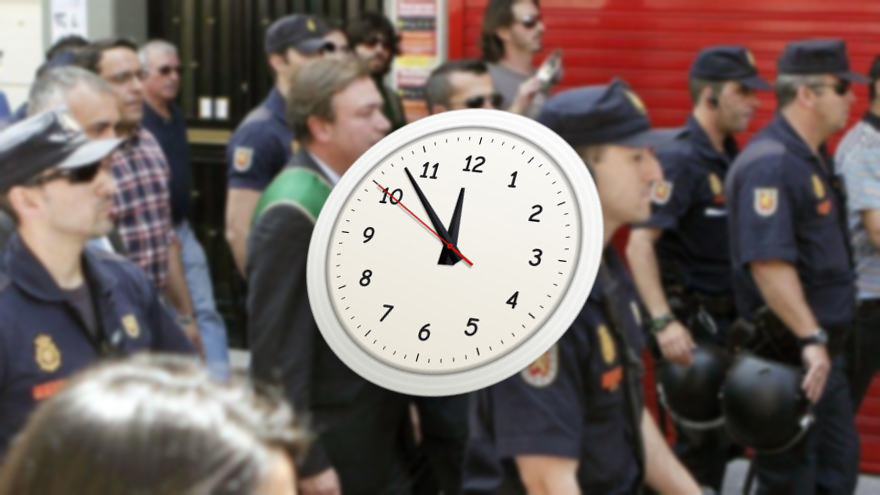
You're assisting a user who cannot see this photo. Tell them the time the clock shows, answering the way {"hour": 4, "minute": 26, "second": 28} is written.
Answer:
{"hour": 11, "minute": 52, "second": 50}
